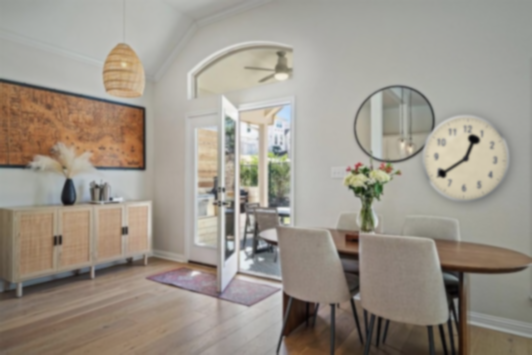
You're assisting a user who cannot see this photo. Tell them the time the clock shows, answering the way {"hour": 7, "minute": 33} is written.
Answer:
{"hour": 12, "minute": 39}
